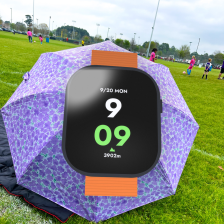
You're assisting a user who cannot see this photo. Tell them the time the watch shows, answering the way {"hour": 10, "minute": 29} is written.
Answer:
{"hour": 9, "minute": 9}
